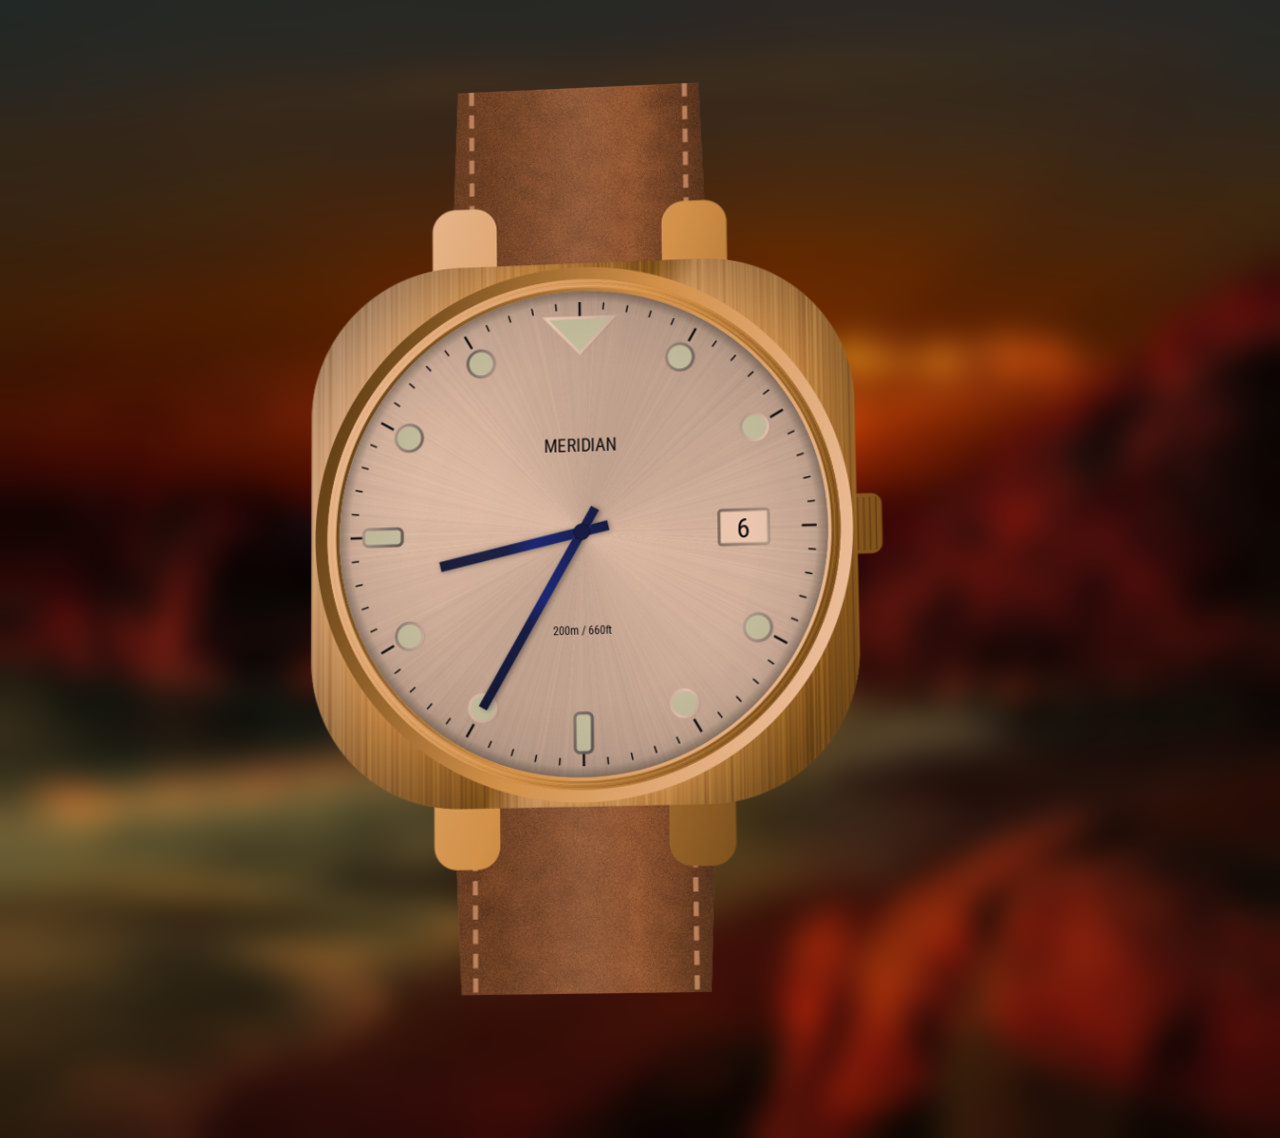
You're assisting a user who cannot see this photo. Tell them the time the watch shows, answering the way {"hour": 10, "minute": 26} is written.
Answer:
{"hour": 8, "minute": 35}
